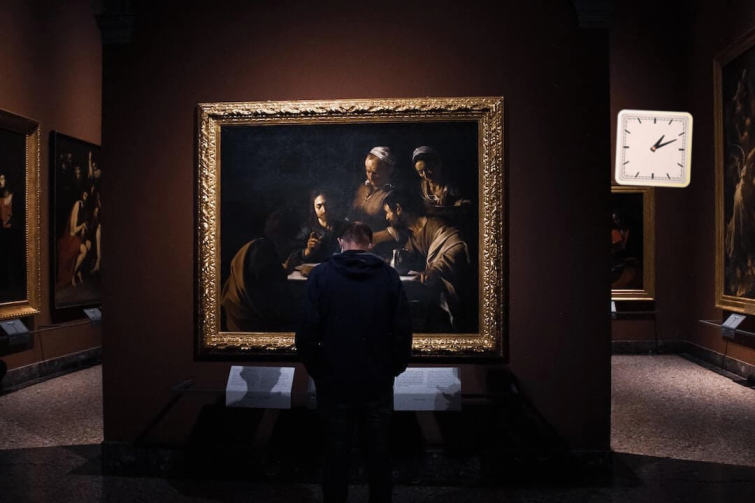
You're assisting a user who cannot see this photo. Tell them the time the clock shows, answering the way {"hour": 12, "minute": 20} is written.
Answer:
{"hour": 1, "minute": 11}
